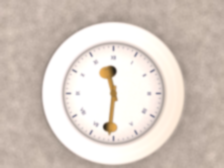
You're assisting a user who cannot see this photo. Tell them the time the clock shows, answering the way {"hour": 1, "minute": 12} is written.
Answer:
{"hour": 11, "minute": 31}
